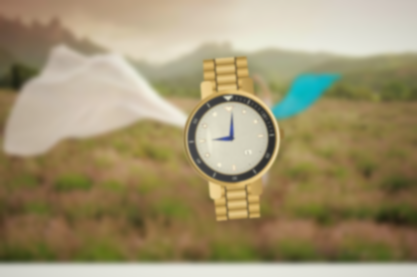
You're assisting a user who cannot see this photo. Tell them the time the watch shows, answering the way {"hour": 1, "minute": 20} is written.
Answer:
{"hour": 9, "minute": 1}
